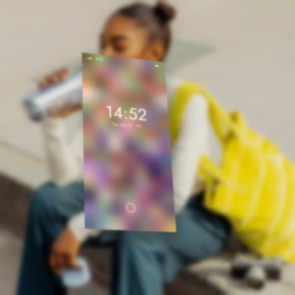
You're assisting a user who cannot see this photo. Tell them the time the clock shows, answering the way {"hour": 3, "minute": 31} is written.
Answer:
{"hour": 14, "minute": 52}
